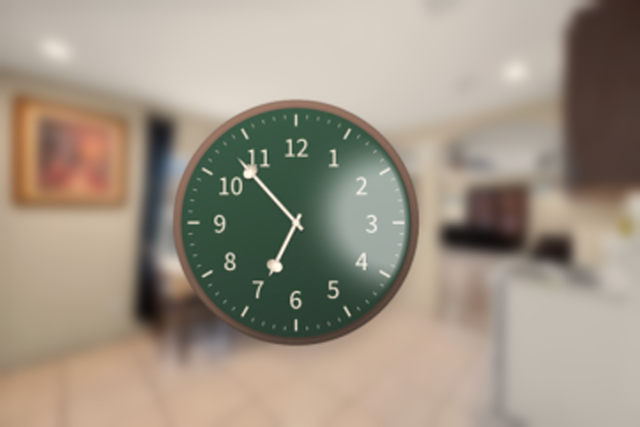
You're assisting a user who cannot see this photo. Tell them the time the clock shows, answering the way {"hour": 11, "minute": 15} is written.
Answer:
{"hour": 6, "minute": 53}
